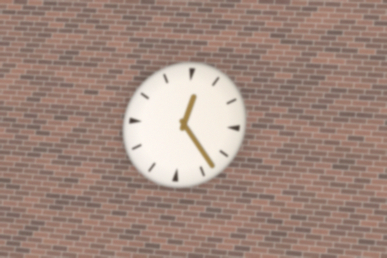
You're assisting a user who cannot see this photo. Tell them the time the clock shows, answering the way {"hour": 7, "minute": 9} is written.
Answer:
{"hour": 12, "minute": 23}
